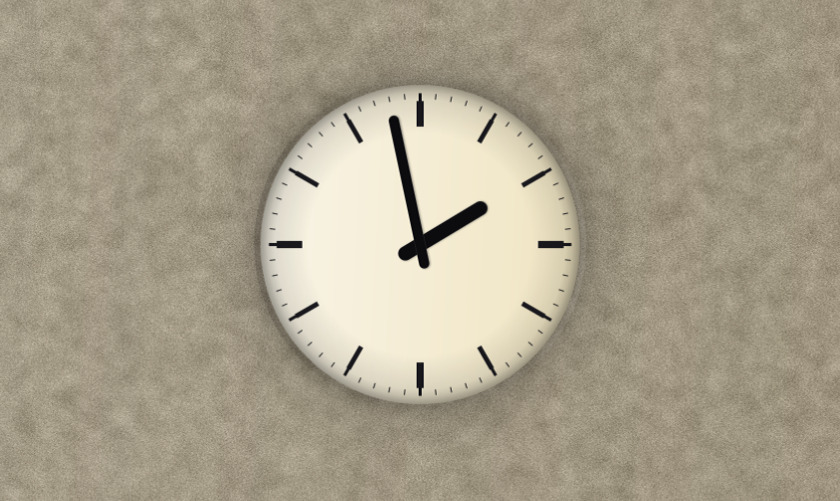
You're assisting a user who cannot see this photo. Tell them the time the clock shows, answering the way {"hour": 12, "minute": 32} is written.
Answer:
{"hour": 1, "minute": 58}
